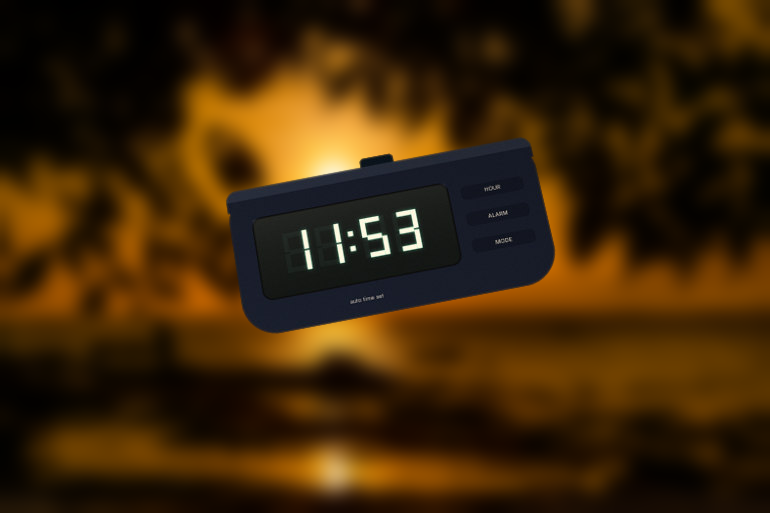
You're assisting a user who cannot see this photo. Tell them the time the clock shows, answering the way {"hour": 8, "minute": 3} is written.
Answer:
{"hour": 11, "minute": 53}
